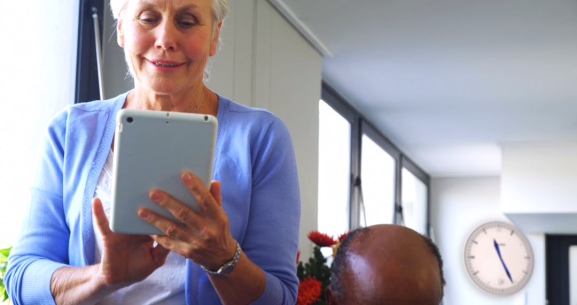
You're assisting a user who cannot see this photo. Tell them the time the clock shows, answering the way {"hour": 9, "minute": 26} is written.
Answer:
{"hour": 11, "minute": 26}
